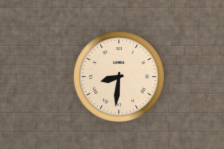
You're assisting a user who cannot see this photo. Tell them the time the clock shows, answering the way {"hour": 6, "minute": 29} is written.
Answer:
{"hour": 8, "minute": 31}
